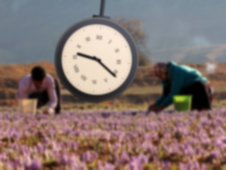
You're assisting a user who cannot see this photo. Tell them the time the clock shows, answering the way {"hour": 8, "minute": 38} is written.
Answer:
{"hour": 9, "minute": 21}
